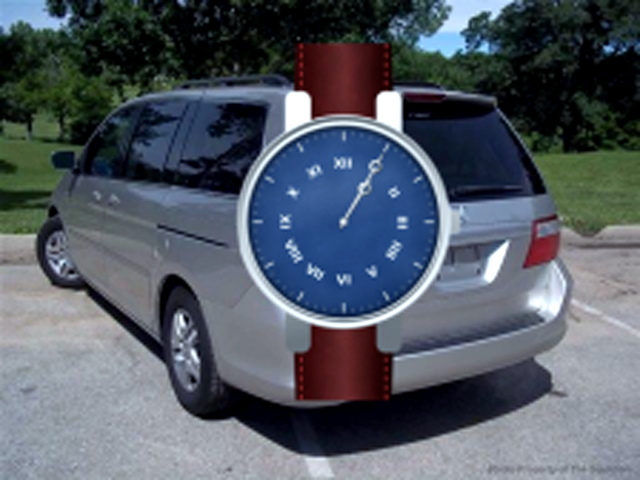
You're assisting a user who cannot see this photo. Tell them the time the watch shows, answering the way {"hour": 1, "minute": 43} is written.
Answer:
{"hour": 1, "minute": 5}
